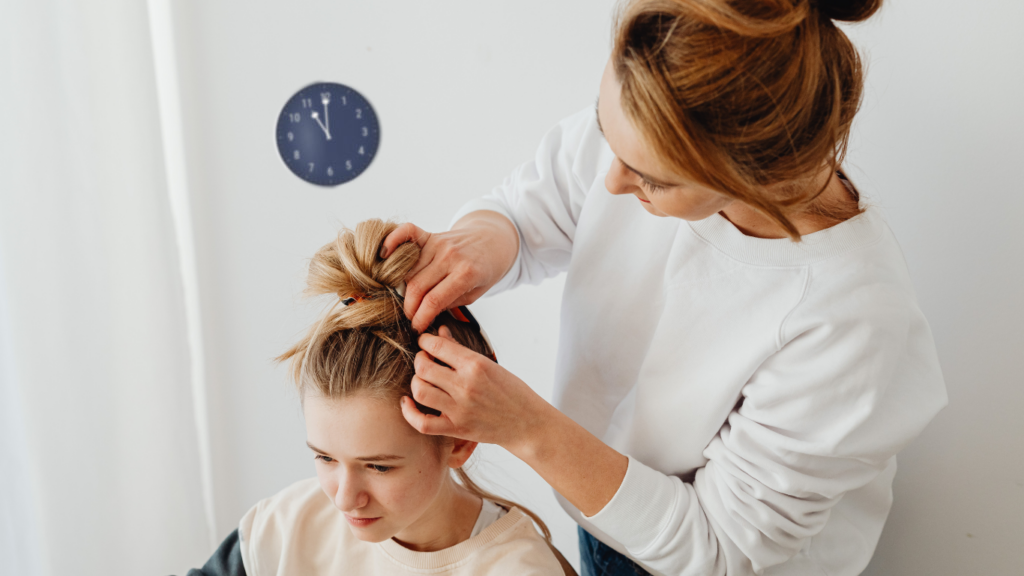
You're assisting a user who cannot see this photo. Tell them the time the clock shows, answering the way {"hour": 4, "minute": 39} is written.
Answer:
{"hour": 11, "minute": 0}
